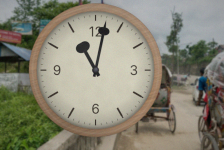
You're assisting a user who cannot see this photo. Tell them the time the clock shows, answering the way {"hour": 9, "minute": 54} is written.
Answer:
{"hour": 11, "minute": 2}
